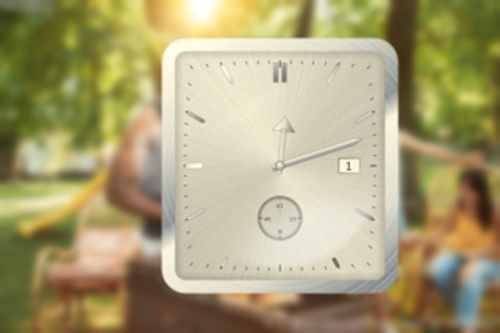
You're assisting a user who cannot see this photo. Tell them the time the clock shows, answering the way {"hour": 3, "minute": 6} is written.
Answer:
{"hour": 12, "minute": 12}
